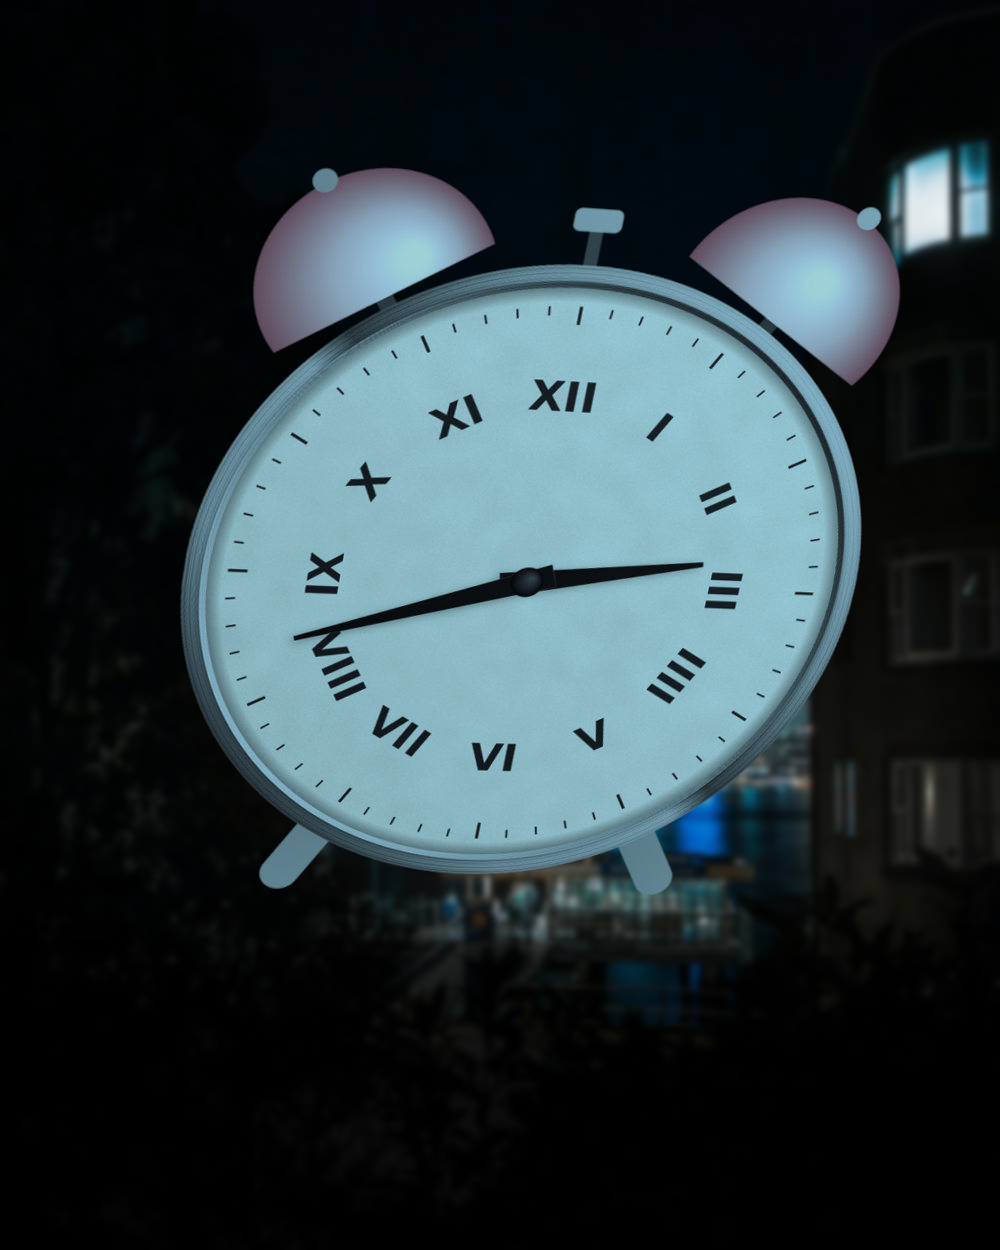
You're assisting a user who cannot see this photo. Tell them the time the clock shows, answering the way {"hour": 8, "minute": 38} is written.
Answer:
{"hour": 2, "minute": 42}
